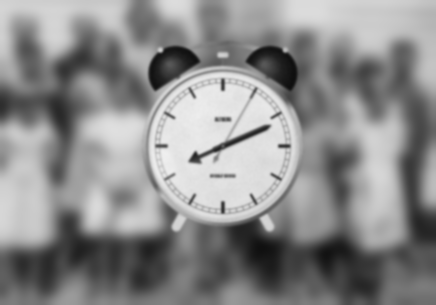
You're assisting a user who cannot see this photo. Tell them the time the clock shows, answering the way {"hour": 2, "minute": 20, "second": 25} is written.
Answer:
{"hour": 8, "minute": 11, "second": 5}
